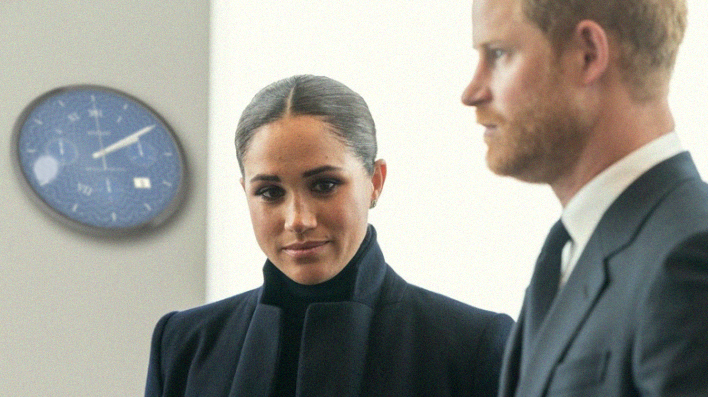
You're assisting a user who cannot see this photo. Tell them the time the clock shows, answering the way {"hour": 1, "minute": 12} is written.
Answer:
{"hour": 2, "minute": 10}
